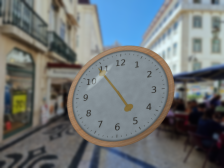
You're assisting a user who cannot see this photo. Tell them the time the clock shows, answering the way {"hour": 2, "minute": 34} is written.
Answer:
{"hour": 4, "minute": 54}
